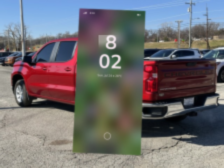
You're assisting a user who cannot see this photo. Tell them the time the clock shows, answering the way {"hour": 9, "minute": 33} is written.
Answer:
{"hour": 8, "minute": 2}
